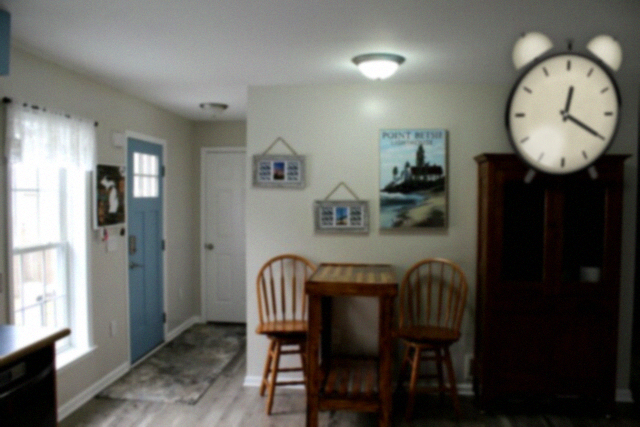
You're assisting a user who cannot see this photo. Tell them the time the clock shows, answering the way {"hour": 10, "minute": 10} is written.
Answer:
{"hour": 12, "minute": 20}
